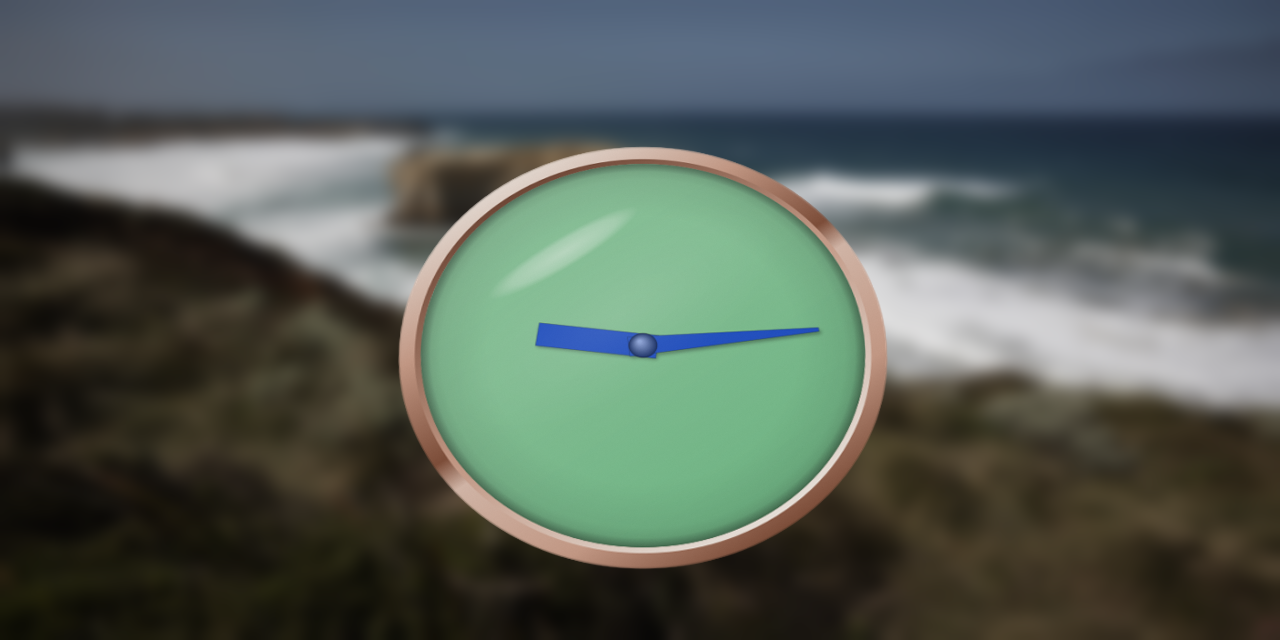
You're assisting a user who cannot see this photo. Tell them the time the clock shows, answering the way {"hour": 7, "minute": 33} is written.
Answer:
{"hour": 9, "minute": 14}
